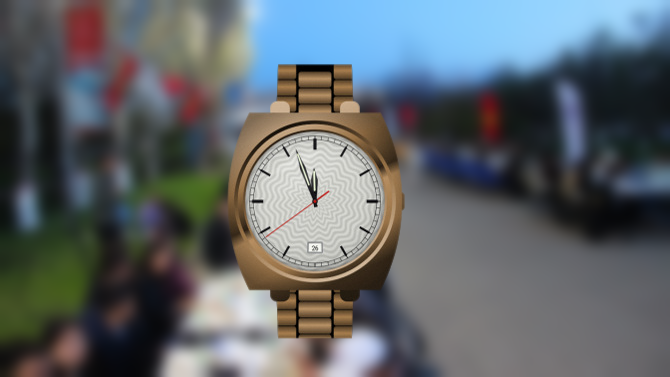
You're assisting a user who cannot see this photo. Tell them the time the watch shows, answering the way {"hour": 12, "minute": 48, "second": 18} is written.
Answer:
{"hour": 11, "minute": 56, "second": 39}
